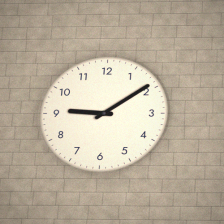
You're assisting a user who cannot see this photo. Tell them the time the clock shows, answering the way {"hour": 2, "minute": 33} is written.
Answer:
{"hour": 9, "minute": 9}
